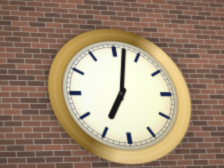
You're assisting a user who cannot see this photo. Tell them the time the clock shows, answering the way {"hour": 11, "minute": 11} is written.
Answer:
{"hour": 7, "minute": 2}
